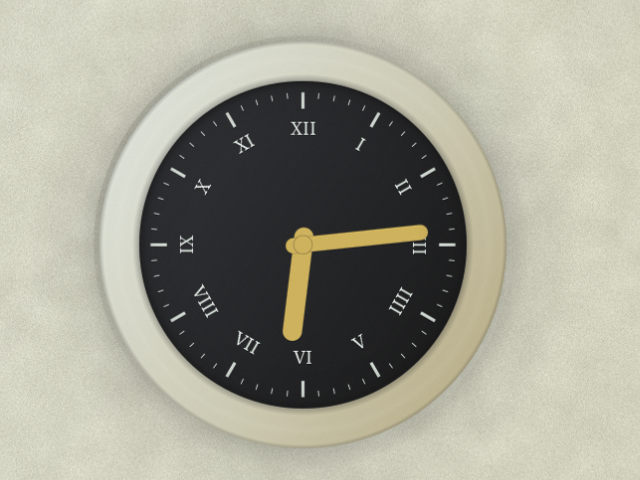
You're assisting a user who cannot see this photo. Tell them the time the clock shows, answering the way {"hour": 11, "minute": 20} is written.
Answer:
{"hour": 6, "minute": 14}
